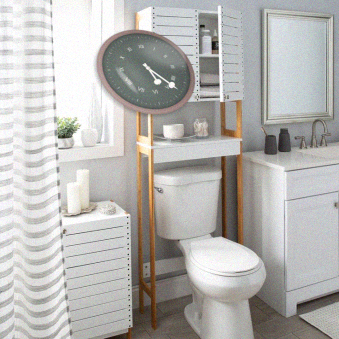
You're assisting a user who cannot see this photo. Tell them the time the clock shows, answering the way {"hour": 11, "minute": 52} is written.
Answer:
{"hour": 5, "minute": 23}
